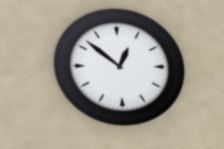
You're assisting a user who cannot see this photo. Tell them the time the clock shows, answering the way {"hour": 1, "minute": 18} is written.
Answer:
{"hour": 12, "minute": 52}
